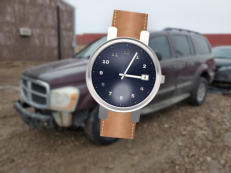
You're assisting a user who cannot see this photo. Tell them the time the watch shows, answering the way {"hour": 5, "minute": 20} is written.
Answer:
{"hour": 3, "minute": 4}
